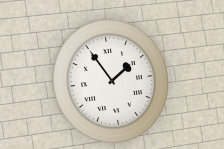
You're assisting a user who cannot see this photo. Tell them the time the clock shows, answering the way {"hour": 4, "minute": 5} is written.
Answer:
{"hour": 1, "minute": 55}
